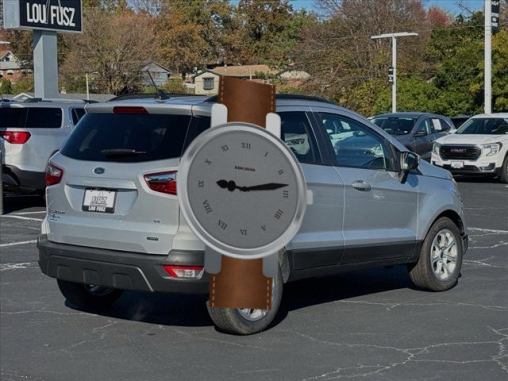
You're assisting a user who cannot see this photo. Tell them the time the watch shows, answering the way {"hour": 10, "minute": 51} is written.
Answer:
{"hour": 9, "minute": 13}
